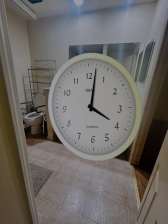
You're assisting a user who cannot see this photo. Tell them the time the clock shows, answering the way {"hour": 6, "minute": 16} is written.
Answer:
{"hour": 4, "minute": 2}
